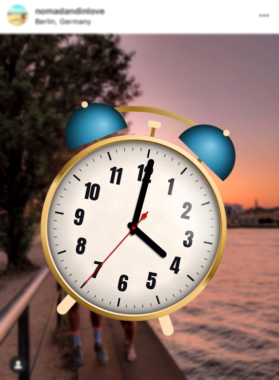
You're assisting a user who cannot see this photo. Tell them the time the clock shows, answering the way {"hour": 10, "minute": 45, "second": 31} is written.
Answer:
{"hour": 4, "minute": 0, "second": 35}
